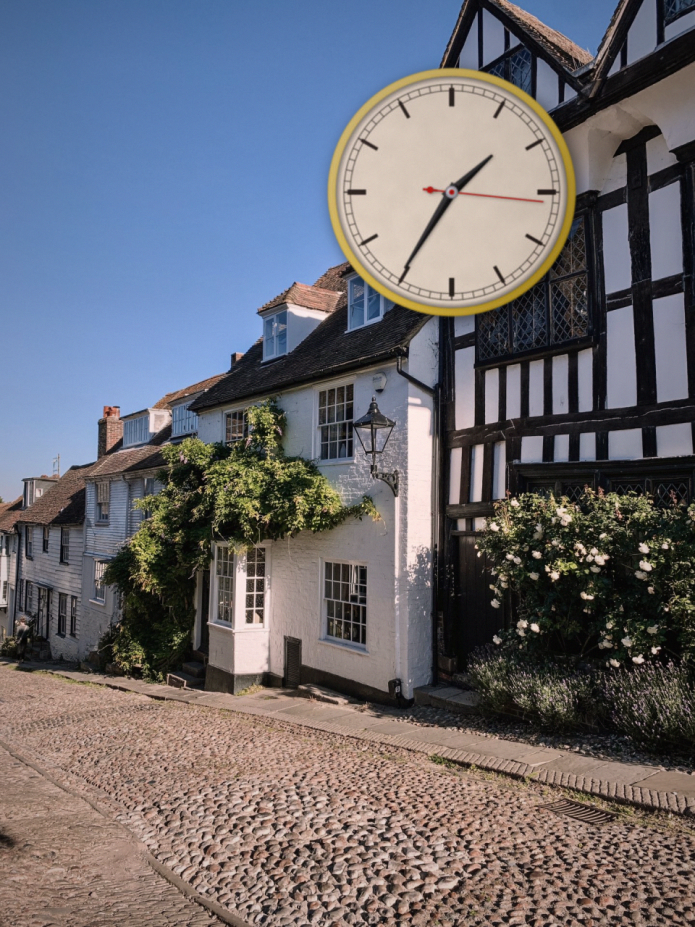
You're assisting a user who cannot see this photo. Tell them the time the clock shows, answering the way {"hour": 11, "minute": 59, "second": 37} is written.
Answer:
{"hour": 1, "minute": 35, "second": 16}
